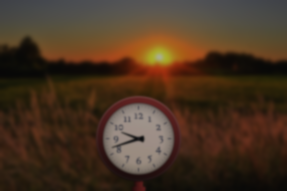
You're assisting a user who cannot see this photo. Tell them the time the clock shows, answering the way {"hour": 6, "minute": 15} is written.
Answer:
{"hour": 9, "minute": 42}
